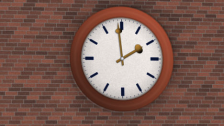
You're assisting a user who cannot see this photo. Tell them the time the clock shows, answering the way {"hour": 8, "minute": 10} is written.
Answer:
{"hour": 1, "minute": 59}
